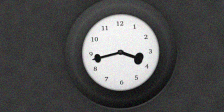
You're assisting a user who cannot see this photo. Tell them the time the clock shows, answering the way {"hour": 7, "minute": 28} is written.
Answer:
{"hour": 3, "minute": 43}
